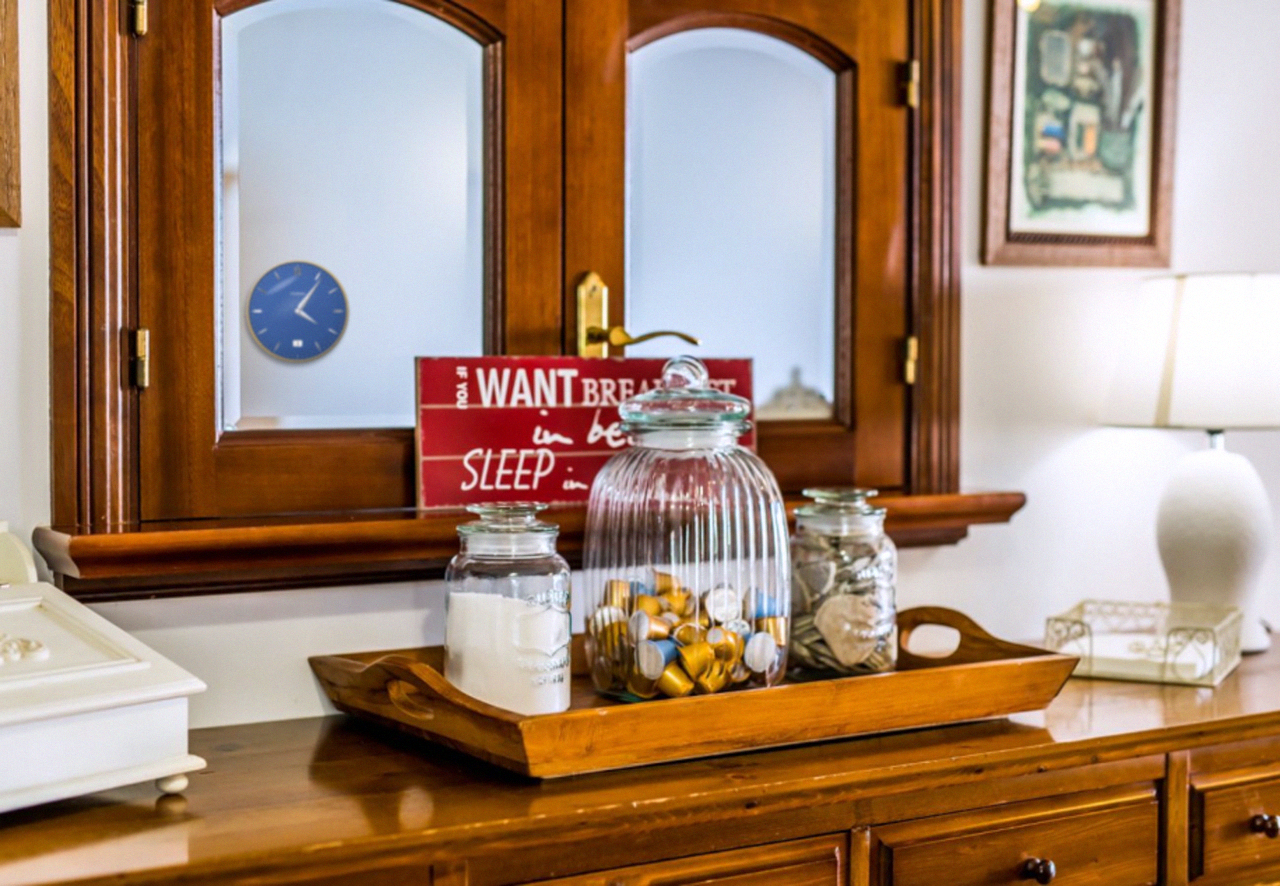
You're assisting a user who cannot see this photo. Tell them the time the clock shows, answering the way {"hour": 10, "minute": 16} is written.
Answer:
{"hour": 4, "minute": 6}
